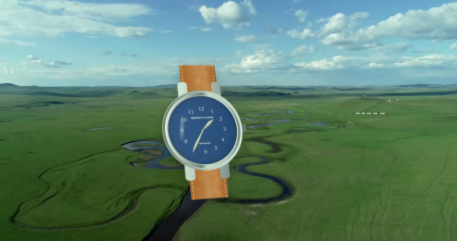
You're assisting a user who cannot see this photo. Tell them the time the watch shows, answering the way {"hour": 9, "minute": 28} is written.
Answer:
{"hour": 1, "minute": 35}
